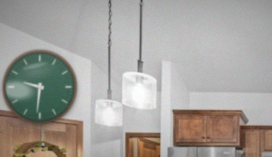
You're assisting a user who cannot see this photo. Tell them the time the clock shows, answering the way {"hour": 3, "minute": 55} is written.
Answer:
{"hour": 9, "minute": 31}
